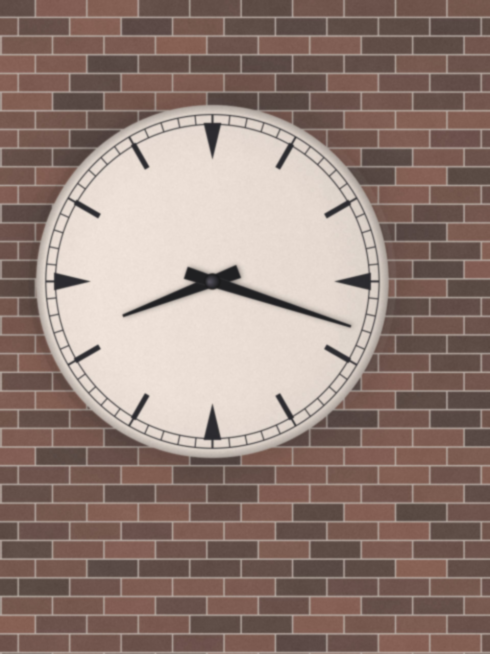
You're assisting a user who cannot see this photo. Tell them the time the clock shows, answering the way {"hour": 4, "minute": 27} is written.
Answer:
{"hour": 8, "minute": 18}
